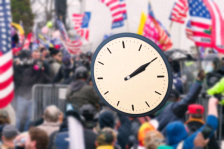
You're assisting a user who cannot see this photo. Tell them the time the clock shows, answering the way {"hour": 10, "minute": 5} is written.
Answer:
{"hour": 2, "minute": 10}
